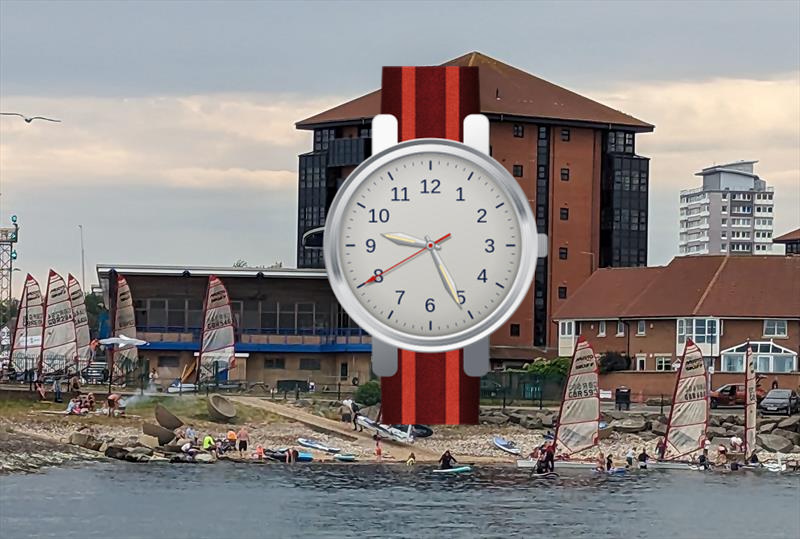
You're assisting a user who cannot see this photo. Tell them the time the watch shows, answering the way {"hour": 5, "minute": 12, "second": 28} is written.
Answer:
{"hour": 9, "minute": 25, "second": 40}
